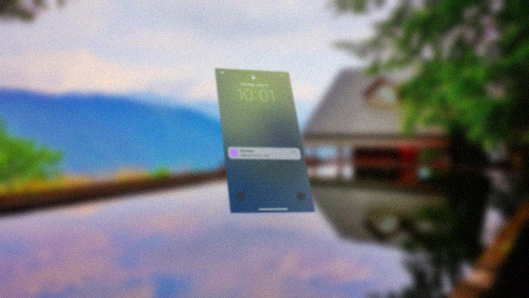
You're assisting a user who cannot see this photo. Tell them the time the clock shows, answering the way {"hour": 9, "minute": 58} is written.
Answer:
{"hour": 10, "minute": 1}
